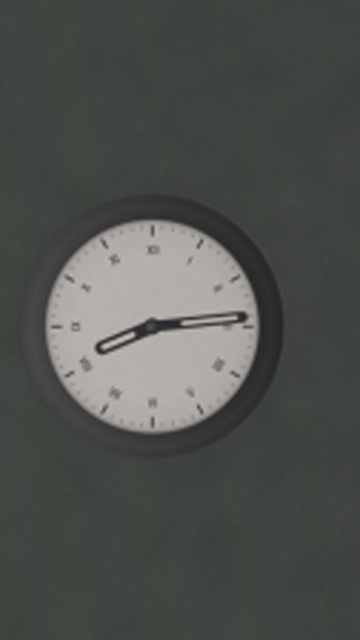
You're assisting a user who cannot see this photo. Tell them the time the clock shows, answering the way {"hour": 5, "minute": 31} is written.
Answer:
{"hour": 8, "minute": 14}
